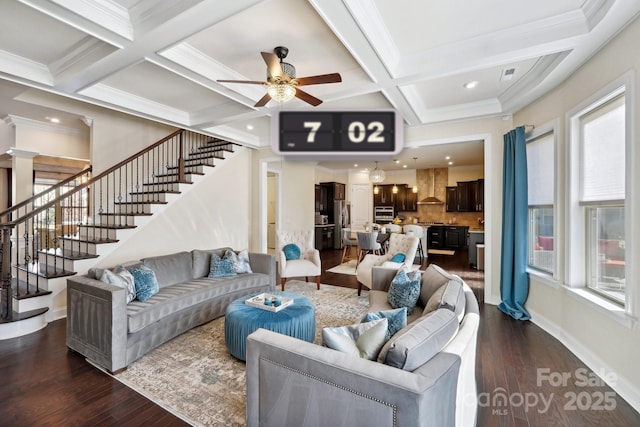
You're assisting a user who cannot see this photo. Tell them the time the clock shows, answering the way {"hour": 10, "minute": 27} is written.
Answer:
{"hour": 7, "minute": 2}
